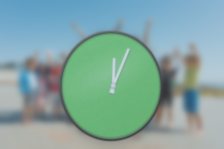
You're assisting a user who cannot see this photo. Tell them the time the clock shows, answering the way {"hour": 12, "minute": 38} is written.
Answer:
{"hour": 12, "minute": 4}
